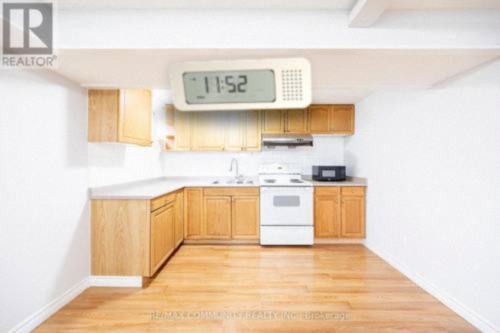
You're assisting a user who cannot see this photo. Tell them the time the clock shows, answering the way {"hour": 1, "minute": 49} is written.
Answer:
{"hour": 11, "minute": 52}
